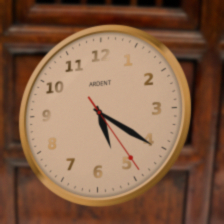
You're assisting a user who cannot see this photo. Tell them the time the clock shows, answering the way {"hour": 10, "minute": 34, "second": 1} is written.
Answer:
{"hour": 5, "minute": 20, "second": 24}
